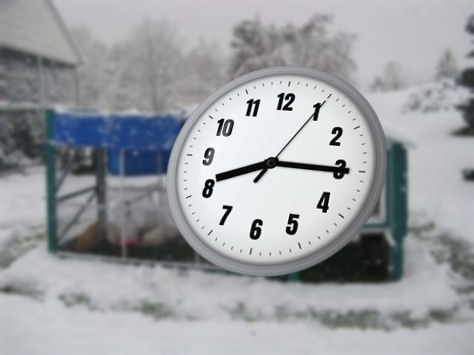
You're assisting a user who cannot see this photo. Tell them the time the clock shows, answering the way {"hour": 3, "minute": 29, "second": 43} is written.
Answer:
{"hour": 8, "minute": 15, "second": 5}
